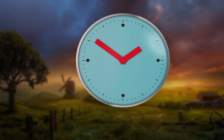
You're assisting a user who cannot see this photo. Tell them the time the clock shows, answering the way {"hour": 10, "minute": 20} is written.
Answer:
{"hour": 1, "minute": 51}
